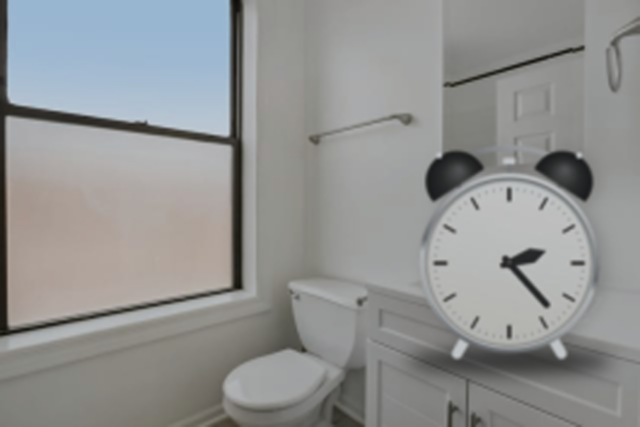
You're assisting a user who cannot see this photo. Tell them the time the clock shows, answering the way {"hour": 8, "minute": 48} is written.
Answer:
{"hour": 2, "minute": 23}
